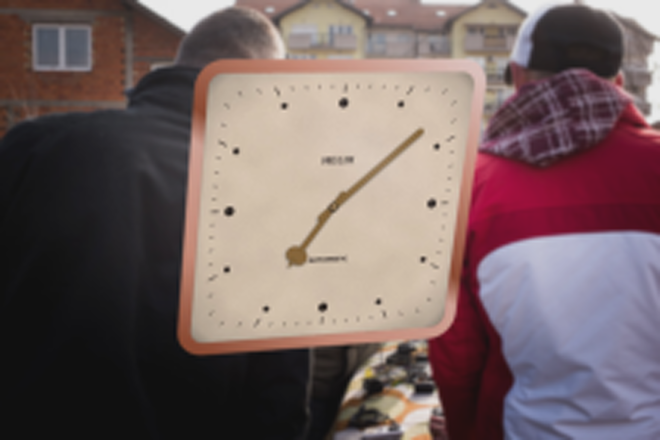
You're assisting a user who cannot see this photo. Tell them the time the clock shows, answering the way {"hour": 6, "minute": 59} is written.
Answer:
{"hour": 7, "minute": 8}
